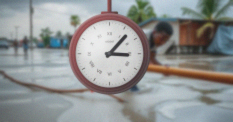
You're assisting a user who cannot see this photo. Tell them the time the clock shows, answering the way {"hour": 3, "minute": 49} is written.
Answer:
{"hour": 3, "minute": 7}
